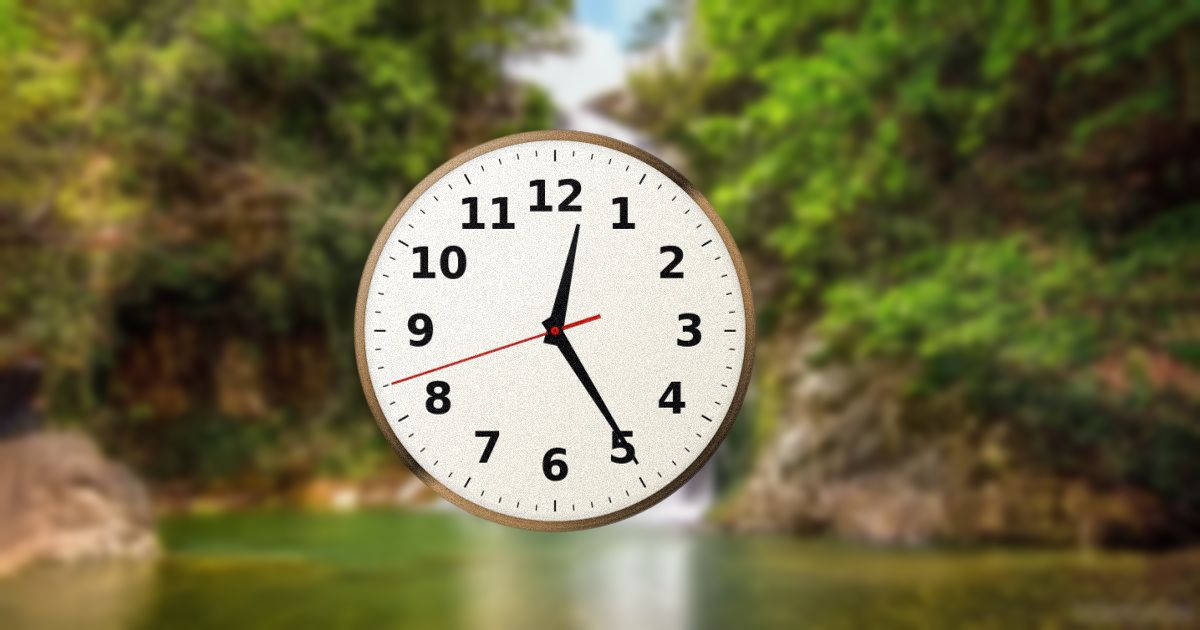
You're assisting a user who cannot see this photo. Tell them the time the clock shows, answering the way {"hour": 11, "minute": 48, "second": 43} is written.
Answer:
{"hour": 12, "minute": 24, "second": 42}
